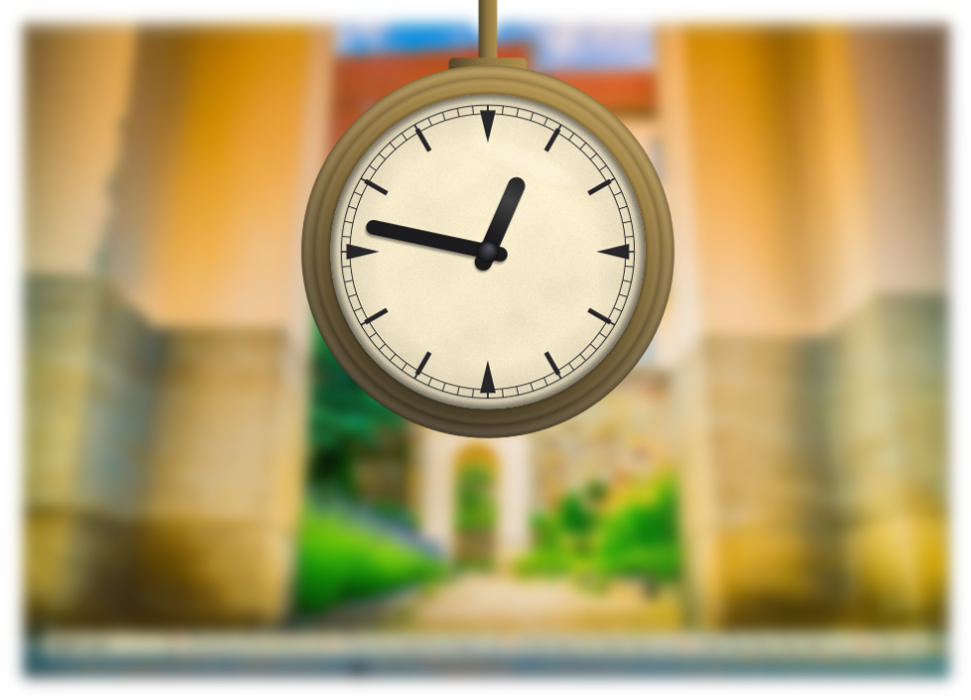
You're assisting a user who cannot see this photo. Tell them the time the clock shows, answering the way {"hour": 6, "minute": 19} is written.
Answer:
{"hour": 12, "minute": 47}
